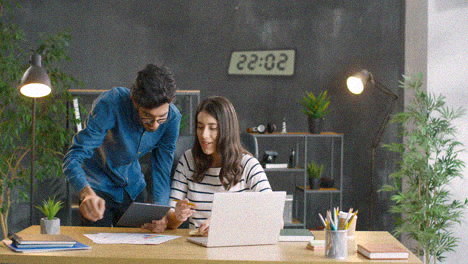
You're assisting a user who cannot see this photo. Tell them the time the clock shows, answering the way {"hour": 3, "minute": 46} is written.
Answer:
{"hour": 22, "minute": 2}
